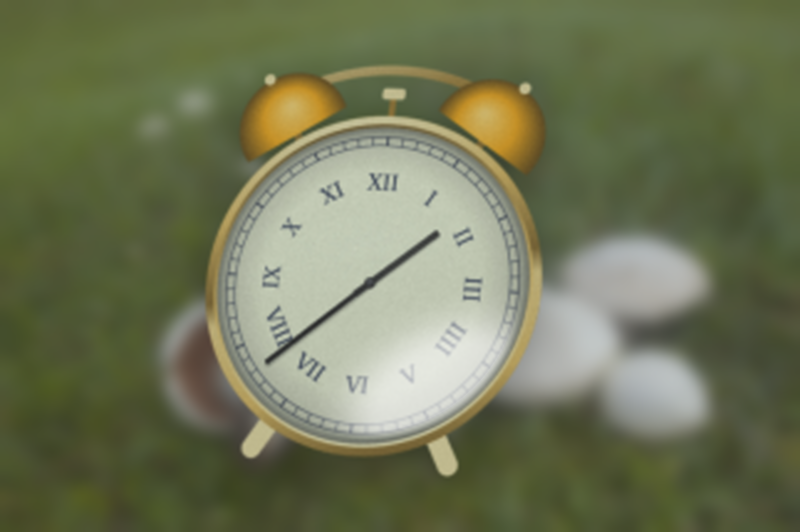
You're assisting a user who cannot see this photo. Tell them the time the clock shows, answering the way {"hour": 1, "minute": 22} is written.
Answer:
{"hour": 1, "minute": 38}
